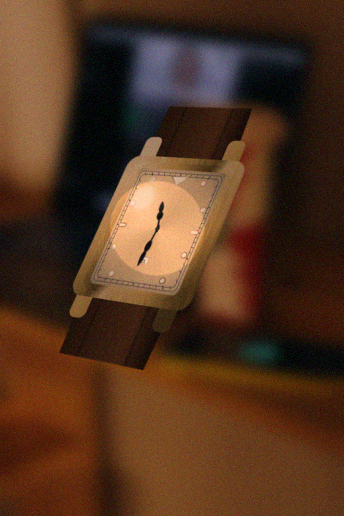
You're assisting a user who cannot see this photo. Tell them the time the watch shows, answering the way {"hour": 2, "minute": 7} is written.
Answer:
{"hour": 11, "minute": 31}
